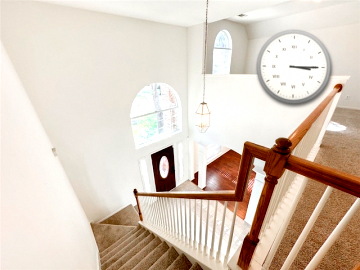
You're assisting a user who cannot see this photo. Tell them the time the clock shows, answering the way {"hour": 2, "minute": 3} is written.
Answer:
{"hour": 3, "minute": 15}
